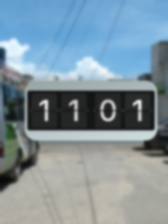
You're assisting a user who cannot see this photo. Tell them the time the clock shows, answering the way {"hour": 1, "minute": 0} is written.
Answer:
{"hour": 11, "minute": 1}
